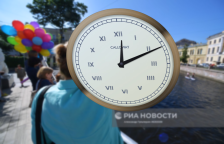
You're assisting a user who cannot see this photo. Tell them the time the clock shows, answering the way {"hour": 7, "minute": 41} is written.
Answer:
{"hour": 12, "minute": 11}
